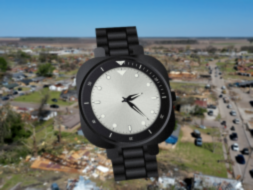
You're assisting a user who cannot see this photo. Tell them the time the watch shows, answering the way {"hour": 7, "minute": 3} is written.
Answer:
{"hour": 2, "minute": 23}
